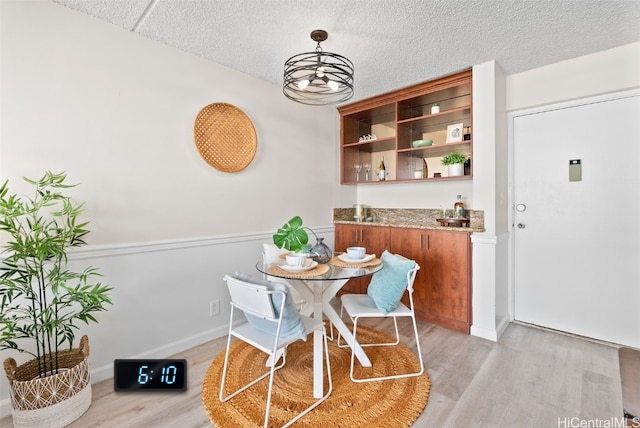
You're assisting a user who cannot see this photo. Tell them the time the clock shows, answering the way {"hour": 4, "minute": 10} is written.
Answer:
{"hour": 6, "minute": 10}
